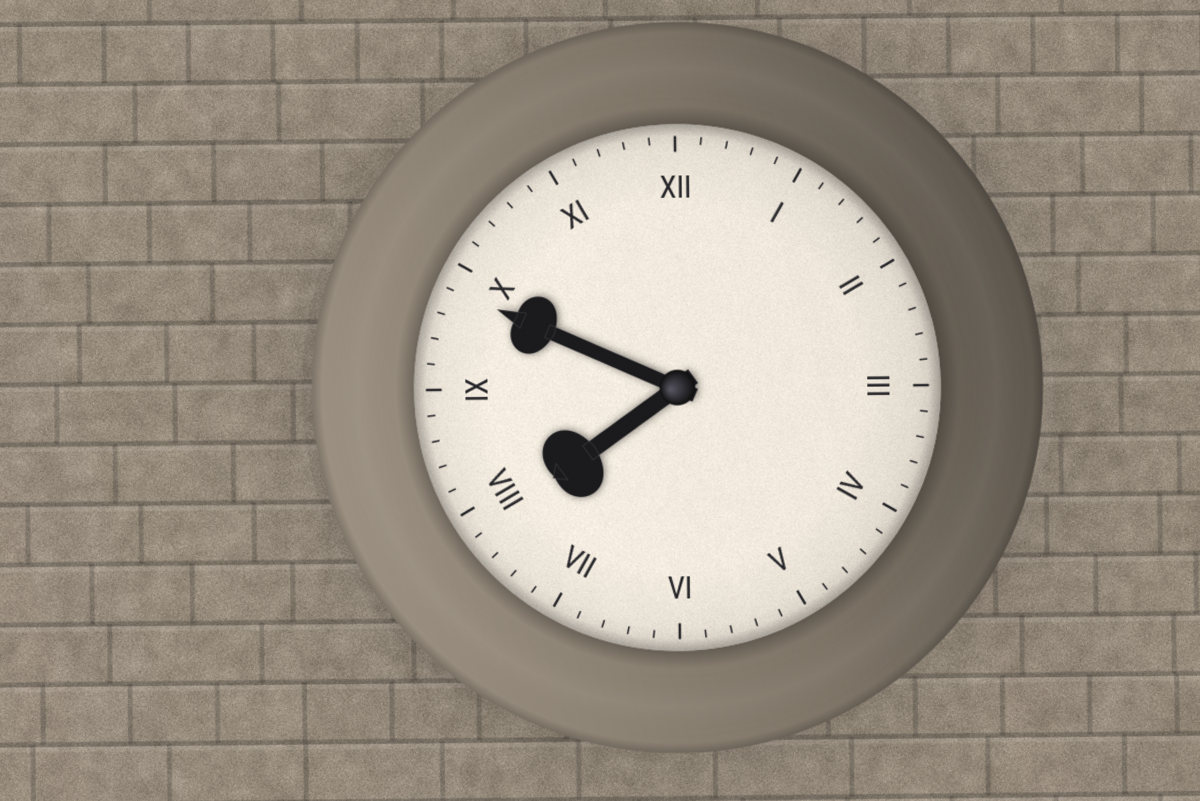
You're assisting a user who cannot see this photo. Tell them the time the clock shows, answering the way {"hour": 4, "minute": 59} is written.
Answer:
{"hour": 7, "minute": 49}
